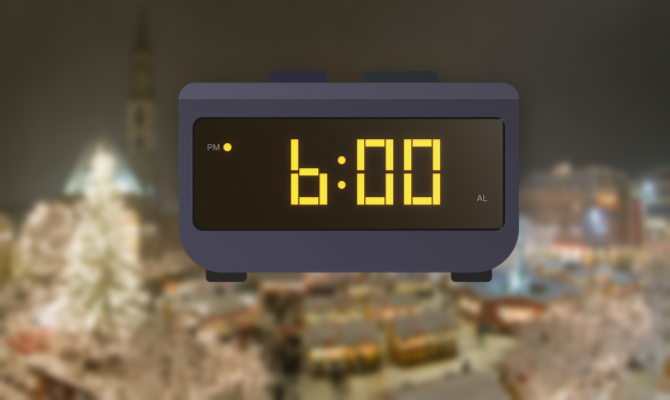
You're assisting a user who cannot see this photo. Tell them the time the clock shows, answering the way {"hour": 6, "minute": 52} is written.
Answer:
{"hour": 6, "minute": 0}
